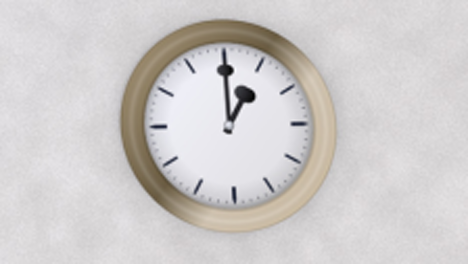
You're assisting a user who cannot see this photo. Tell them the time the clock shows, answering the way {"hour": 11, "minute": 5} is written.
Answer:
{"hour": 1, "minute": 0}
